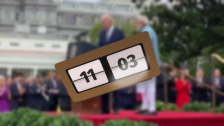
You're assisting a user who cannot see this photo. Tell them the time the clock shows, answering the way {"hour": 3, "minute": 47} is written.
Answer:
{"hour": 11, "minute": 3}
